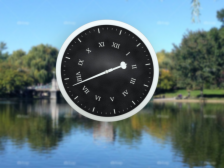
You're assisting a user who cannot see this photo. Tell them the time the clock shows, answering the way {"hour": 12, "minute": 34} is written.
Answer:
{"hour": 1, "minute": 38}
